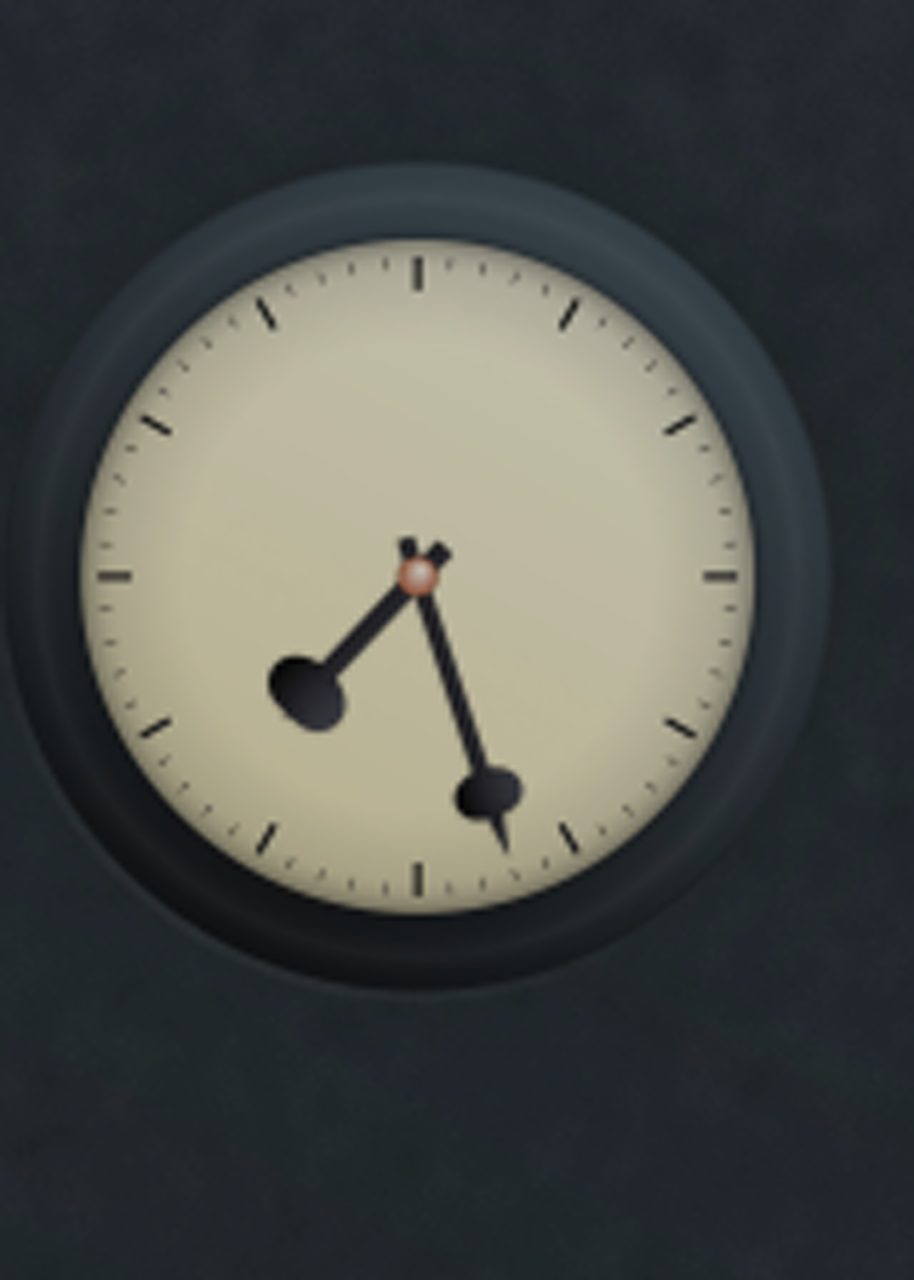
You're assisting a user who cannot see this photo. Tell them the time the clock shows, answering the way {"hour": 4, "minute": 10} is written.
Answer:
{"hour": 7, "minute": 27}
